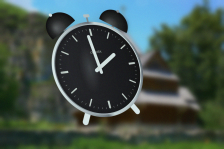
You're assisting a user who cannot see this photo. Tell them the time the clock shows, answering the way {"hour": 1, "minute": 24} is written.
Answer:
{"hour": 1, "minute": 59}
